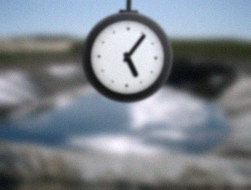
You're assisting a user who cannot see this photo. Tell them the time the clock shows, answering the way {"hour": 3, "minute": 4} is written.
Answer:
{"hour": 5, "minute": 6}
